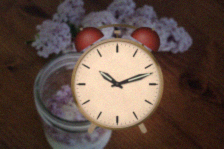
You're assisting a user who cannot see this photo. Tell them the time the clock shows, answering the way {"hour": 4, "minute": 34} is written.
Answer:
{"hour": 10, "minute": 12}
